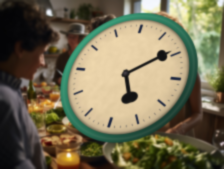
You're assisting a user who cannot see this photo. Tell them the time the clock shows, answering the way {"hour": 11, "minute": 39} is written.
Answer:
{"hour": 5, "minute": 9}
